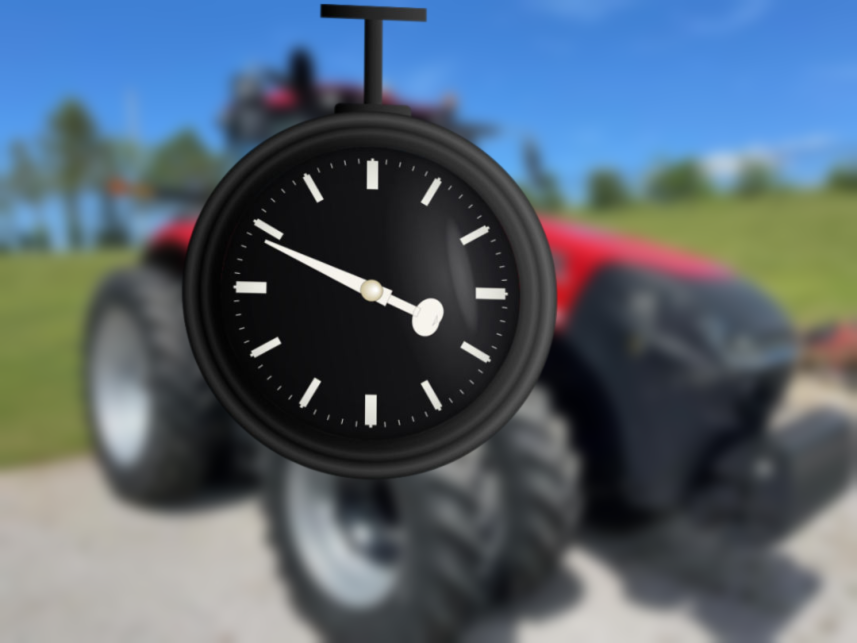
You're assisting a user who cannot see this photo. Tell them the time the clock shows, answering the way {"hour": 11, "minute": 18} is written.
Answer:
{"hour": 3, "minute": 49}
